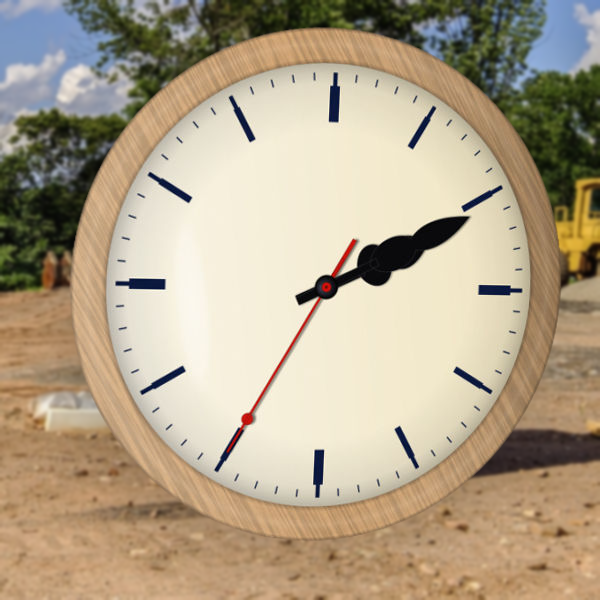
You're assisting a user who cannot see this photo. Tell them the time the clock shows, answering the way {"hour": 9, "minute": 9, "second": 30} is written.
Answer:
{"hour": 2, "minute": 10, "second": 35}
